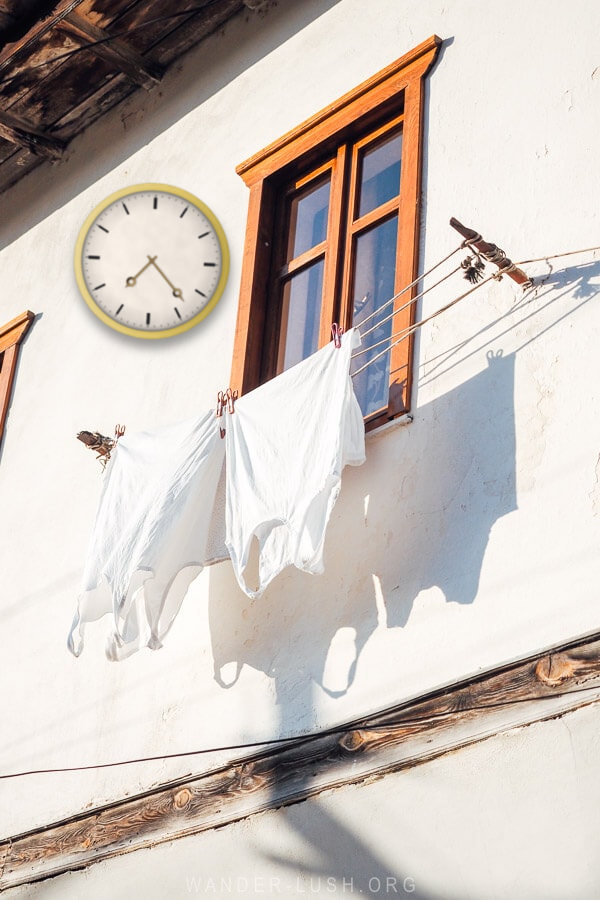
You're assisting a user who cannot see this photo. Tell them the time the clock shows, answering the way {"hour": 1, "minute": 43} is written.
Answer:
{"hour": 7, "minute": 23}
